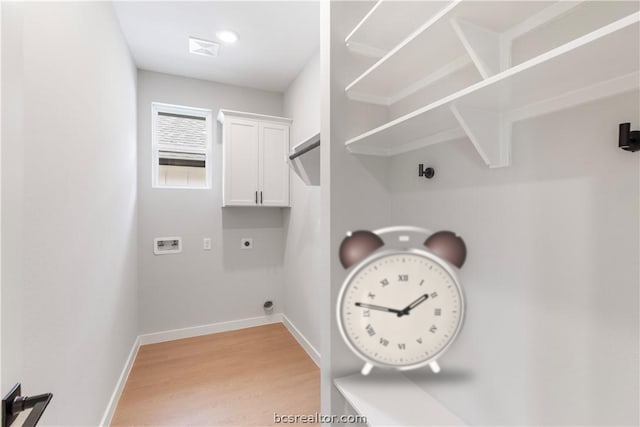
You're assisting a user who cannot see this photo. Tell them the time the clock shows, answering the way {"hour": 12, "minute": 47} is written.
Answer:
{"hour": 1, "minute": 47}
